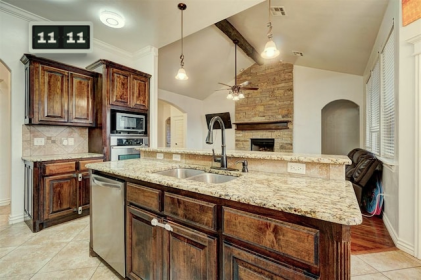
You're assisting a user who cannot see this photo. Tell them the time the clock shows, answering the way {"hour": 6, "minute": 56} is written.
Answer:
{"hour": 11, "minute": 11}
